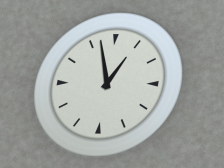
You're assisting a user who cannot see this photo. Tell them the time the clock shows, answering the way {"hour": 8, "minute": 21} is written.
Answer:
{"hour": 12, "minute": 57}
